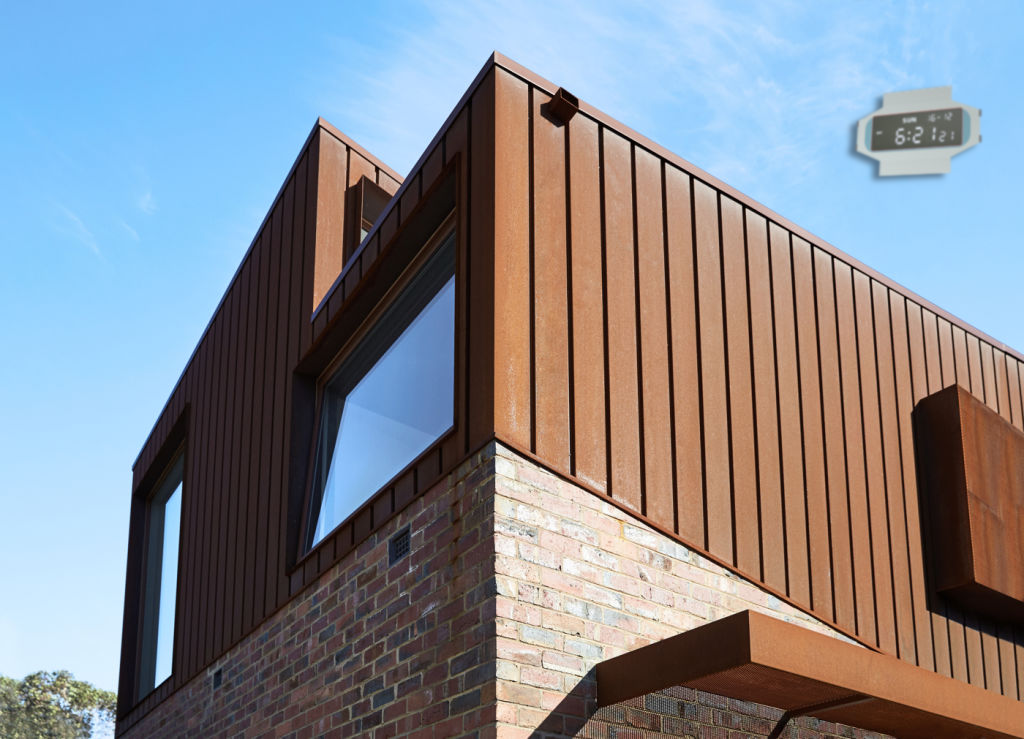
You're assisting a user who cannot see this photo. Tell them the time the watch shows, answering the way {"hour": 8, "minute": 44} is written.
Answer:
{"hour": 6, "minute": 21}
